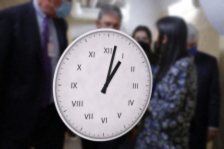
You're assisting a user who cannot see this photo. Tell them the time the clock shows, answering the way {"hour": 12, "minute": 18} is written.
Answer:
{"hour": 1, "minute": 2}
